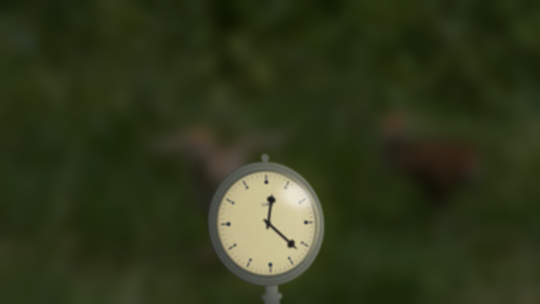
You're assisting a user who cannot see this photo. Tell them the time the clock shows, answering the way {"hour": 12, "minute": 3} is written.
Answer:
{"hour": 12, "minute": 22}
